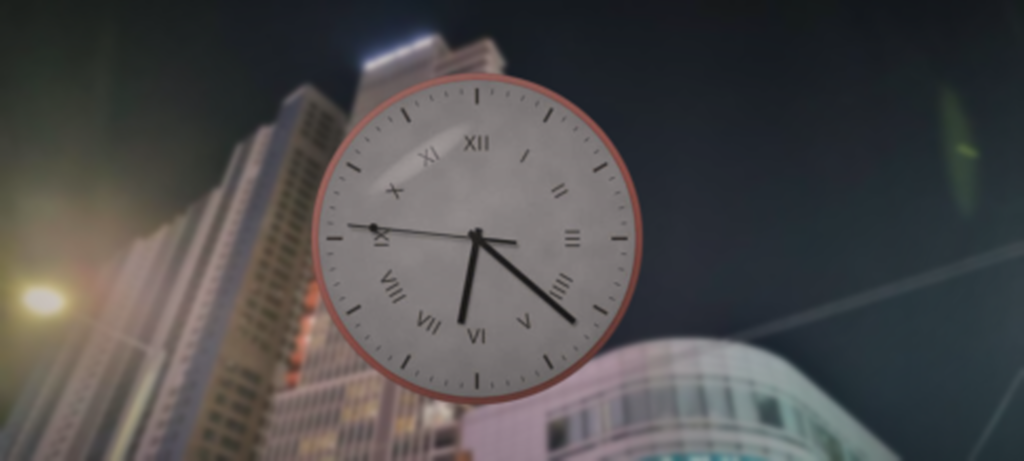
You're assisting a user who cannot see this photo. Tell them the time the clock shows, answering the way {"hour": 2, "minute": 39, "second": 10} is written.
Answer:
{"hour": 6, "minute": 21, "second": 46}
